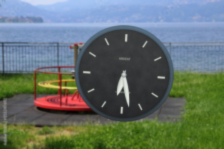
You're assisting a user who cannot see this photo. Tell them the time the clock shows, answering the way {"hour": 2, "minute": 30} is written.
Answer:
{"hour": 6, "minute": 28}
